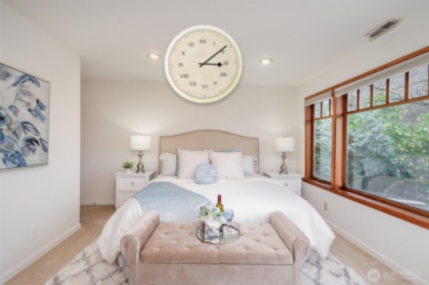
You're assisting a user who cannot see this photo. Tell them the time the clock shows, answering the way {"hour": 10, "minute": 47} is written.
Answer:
{"hour": 3, "minute": 9}
